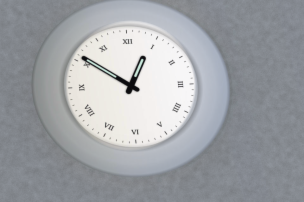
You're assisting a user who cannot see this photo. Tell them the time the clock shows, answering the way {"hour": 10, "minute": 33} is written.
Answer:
{"hour": 12, "minute": 51}
